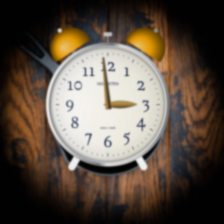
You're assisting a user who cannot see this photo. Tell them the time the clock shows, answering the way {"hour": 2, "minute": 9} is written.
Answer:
{"hour": 2, "minute": 59}
